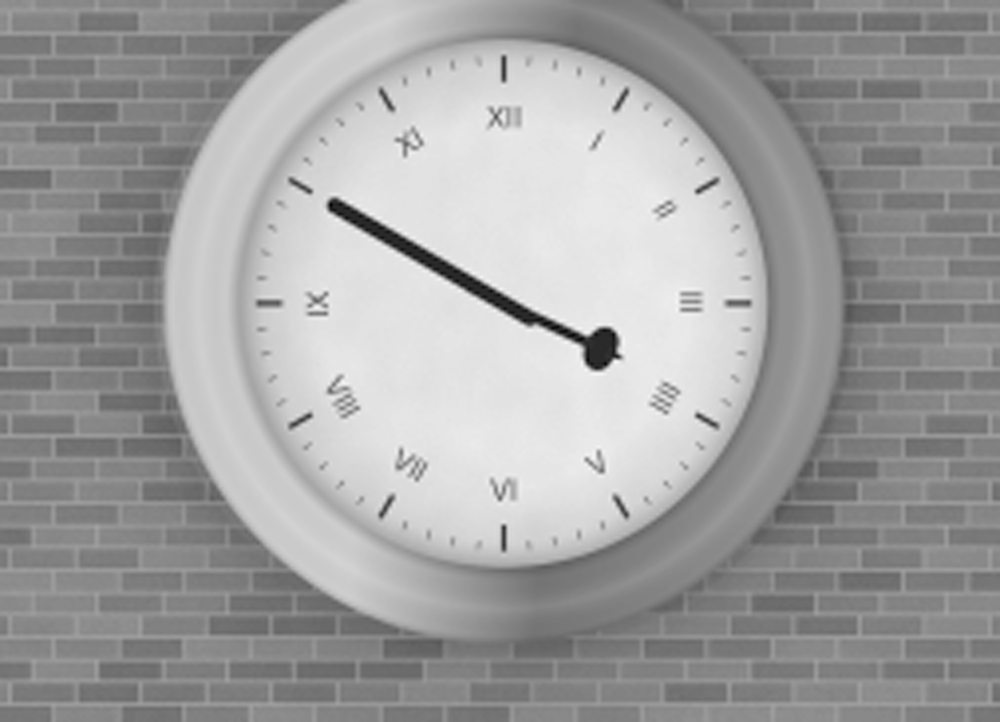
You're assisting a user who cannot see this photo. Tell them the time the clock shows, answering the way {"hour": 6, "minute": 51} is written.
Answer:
{"hour": 3, "minute": 50}
